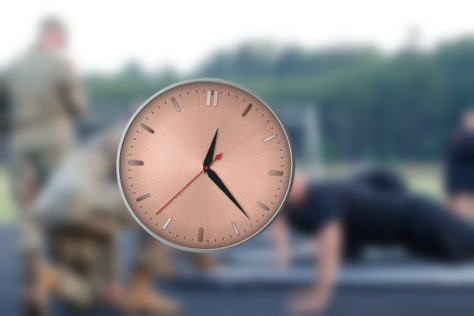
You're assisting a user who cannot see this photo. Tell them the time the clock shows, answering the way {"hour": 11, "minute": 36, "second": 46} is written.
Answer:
{"hour": 12, "minute": 22, "second": 37}
